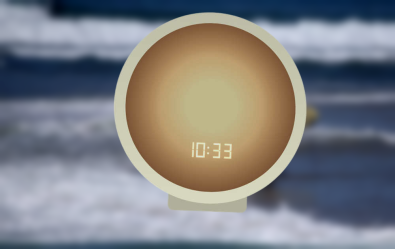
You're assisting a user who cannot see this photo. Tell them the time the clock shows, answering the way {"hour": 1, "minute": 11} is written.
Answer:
{"hour": 10, "minute": 33}
